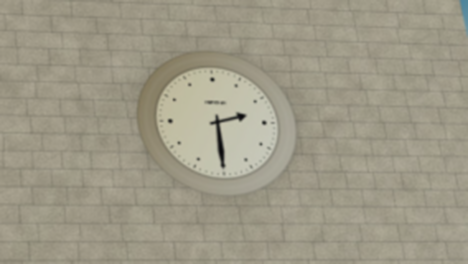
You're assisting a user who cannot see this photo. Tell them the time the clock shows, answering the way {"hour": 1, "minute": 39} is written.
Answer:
{"hour": 2, "minute": 30}
